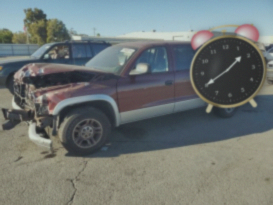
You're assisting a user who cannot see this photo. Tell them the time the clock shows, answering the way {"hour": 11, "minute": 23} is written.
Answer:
{"hour": 1, "minute": 40}
